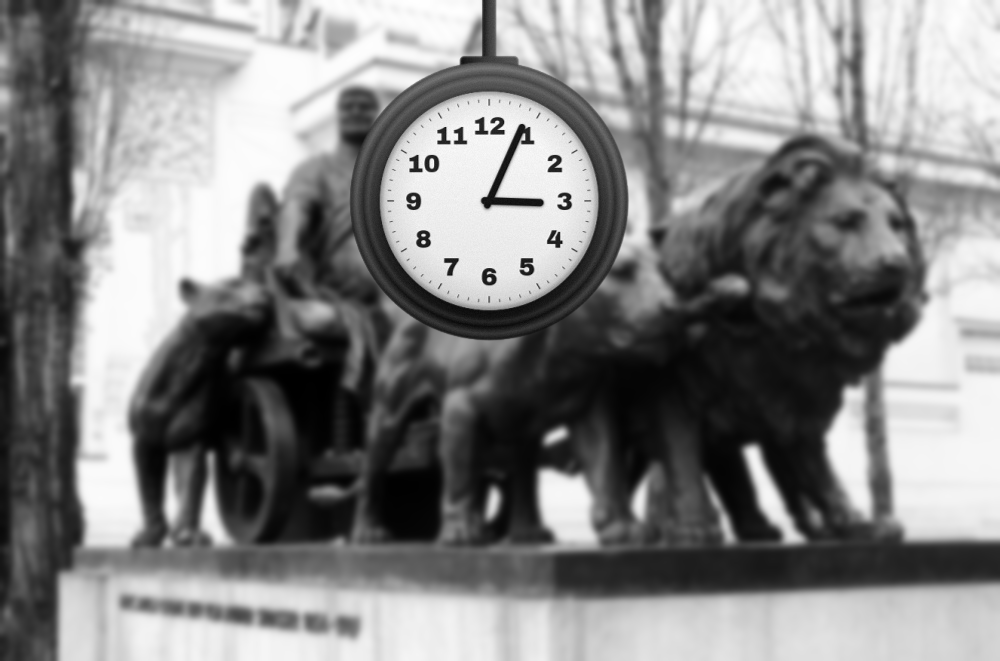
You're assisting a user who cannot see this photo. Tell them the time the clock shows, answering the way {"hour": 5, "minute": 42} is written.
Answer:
{"hour": 3, "minute": 4}
